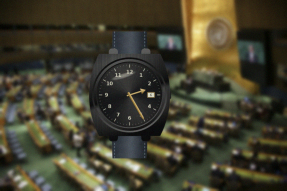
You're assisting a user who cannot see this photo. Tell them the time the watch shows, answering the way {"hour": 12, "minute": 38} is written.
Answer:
{"hour": 2, "minute": 25}
